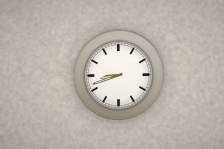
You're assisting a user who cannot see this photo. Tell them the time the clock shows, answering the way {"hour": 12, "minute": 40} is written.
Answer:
{"hour": 8, "minute": 42}
